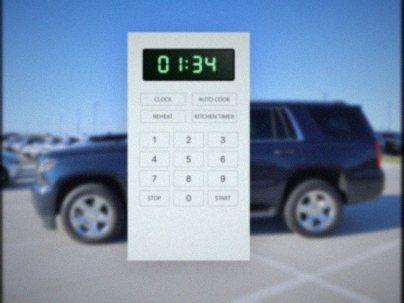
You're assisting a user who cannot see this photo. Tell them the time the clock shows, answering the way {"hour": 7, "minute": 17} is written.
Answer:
{"hour": 1, "minute": 34}
